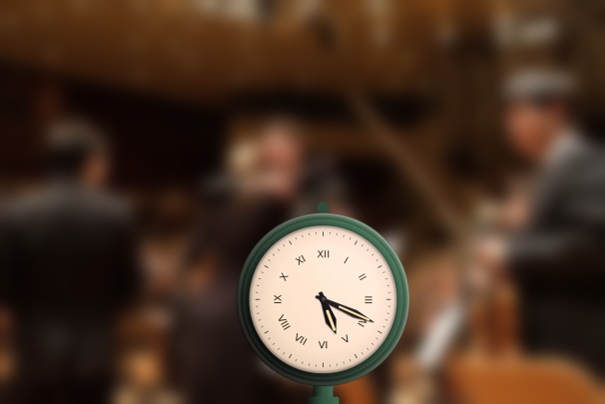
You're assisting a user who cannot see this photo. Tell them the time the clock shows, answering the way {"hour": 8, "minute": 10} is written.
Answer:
{"hour": 5, "minute": 19}
